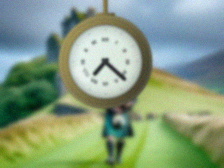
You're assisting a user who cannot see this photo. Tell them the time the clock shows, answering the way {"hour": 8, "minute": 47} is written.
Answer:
{"hour": 7, "minute": 22}
